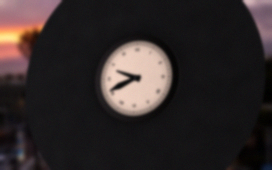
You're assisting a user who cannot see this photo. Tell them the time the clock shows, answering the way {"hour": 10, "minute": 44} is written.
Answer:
{"hour": 9, "minute": 41}
